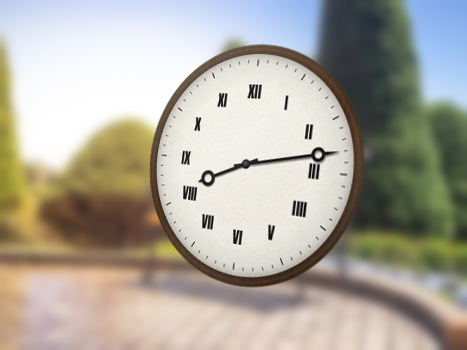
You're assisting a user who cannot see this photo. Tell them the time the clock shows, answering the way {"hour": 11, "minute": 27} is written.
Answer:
{"hour": 8, "minute": 13}
